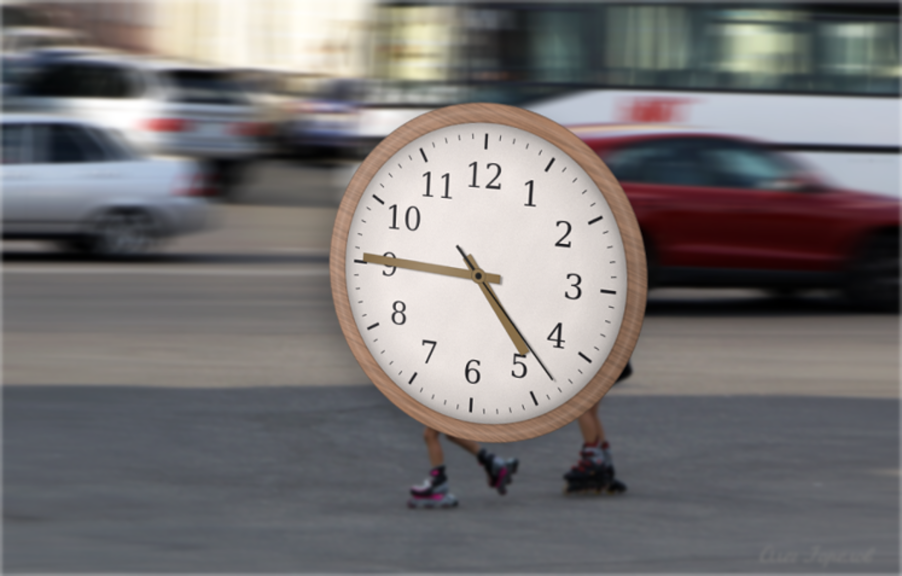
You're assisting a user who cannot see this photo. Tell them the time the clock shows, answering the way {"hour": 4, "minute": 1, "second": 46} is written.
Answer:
{"hour": 4, "minute": 45, "second": 23}
